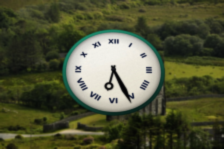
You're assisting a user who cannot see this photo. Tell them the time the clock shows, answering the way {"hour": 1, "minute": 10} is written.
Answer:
{"hour": 6, "minute": 26}
